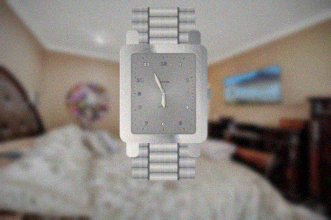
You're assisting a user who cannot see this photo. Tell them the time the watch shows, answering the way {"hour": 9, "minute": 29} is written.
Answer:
{"hour": 5, "minute": 56}
